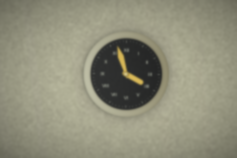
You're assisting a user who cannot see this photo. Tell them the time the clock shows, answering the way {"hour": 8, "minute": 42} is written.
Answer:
{"hour": 3, "minute": 57}
